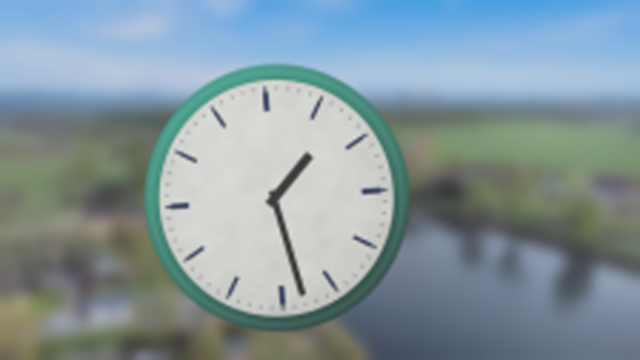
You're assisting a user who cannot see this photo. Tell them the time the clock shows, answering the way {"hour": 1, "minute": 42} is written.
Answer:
{"hour": 1, "minute": 28}
